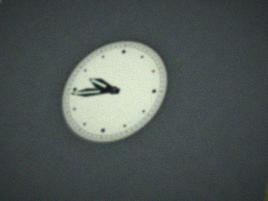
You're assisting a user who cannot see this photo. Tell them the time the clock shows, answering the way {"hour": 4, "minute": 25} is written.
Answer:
{"hour": 9, "minute": 44}
